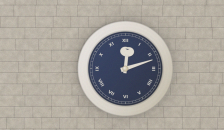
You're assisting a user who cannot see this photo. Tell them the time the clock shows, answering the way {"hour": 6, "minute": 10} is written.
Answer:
{"hour": 12, "minute": 12}
